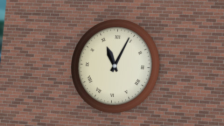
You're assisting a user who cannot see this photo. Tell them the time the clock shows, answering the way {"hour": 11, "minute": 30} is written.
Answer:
{"hour": 11, "minute": 4}
